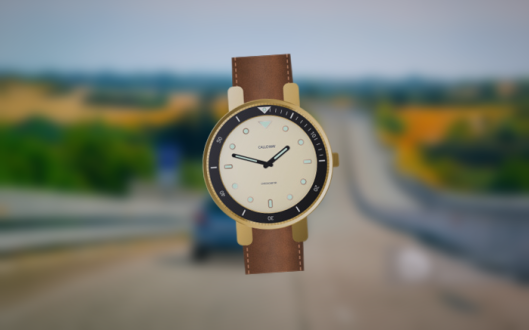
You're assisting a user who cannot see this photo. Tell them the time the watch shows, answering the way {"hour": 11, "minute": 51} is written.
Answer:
{"hour": 1, "minute": 48}
